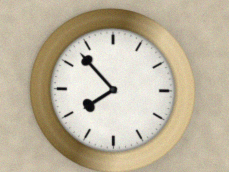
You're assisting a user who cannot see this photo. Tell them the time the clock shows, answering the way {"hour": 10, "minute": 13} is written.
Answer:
{"hour": 7, "minute": 53}
